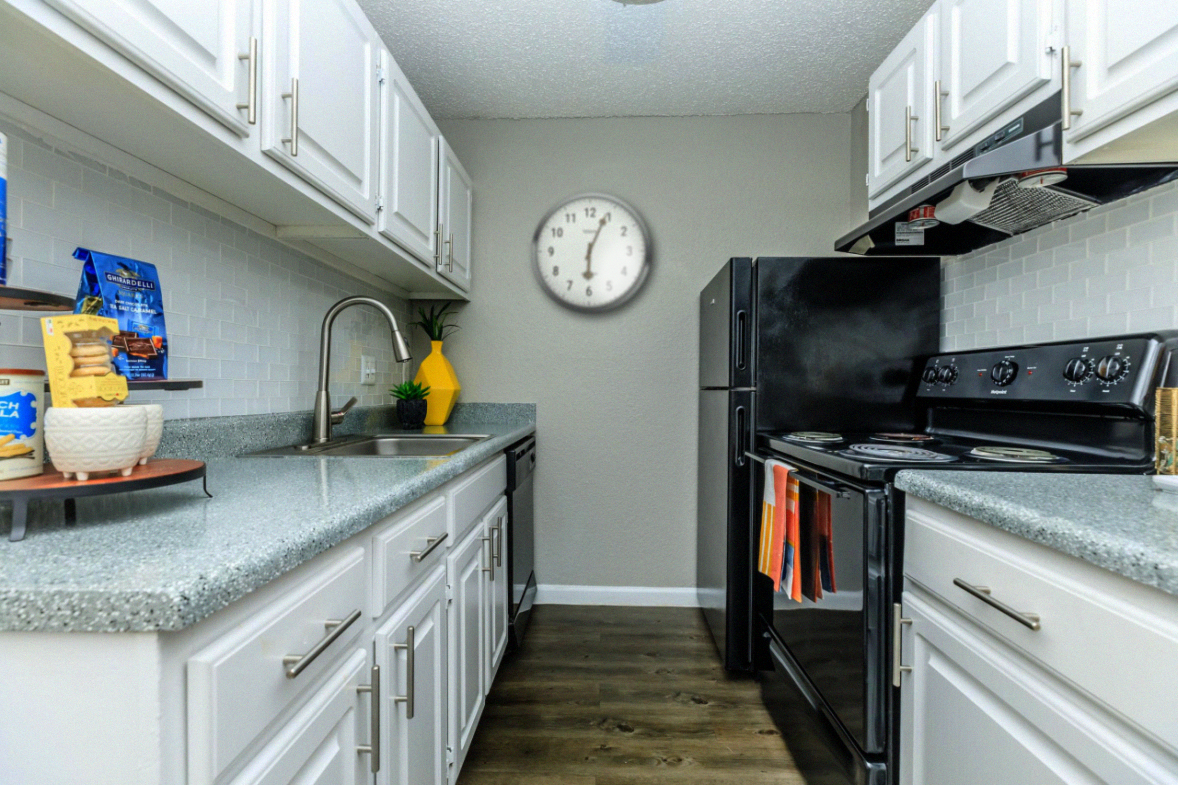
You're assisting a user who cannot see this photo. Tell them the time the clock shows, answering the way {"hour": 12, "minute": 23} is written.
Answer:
{"hour": 6, "minute": 4}
